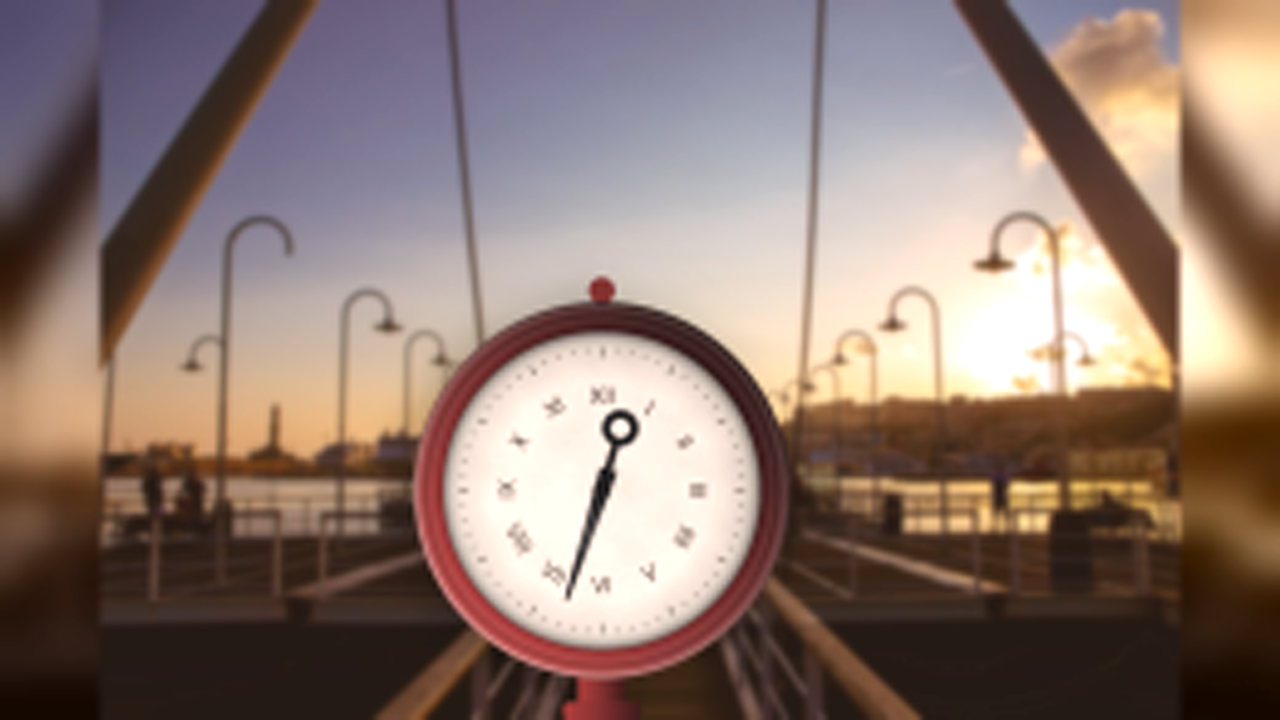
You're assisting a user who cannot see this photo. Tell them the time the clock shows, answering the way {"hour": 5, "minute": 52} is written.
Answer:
{"hour": 12, "minute": 33}
